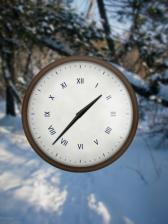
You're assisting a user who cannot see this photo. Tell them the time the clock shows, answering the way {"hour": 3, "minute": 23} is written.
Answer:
{"hour": 1, "minute": 37}
